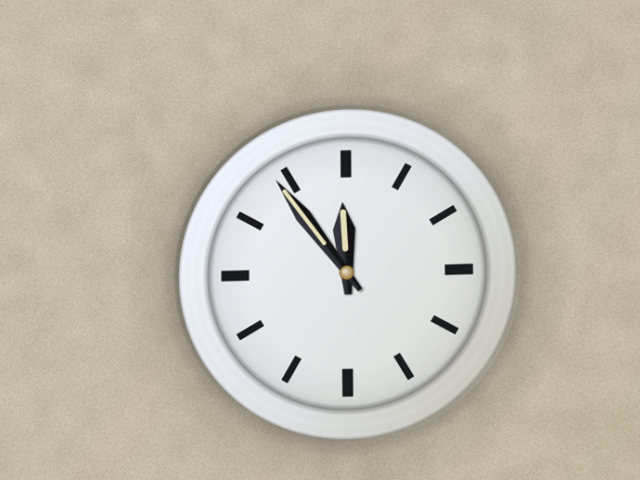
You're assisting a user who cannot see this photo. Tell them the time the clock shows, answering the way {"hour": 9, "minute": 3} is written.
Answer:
{"hour": 11, "minute": 54}
